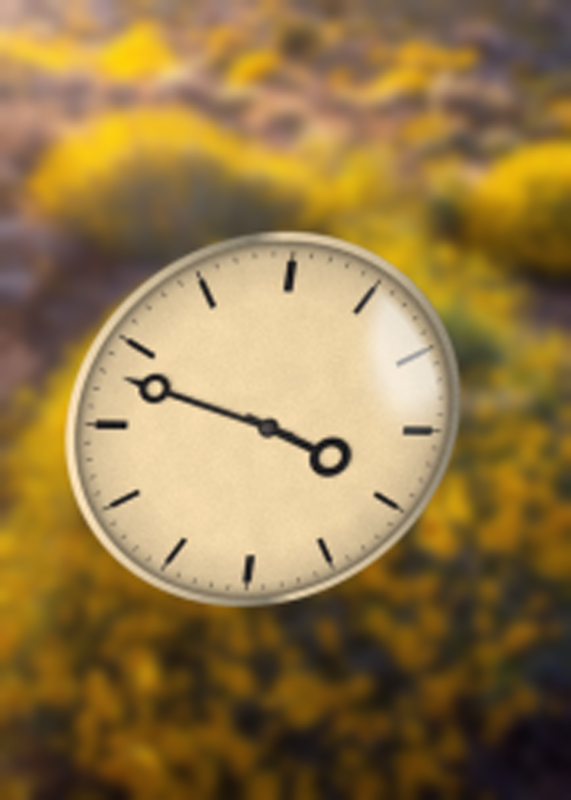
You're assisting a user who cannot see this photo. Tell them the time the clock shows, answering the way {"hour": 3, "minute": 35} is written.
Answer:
{"hour": 3, "minute": 48}
